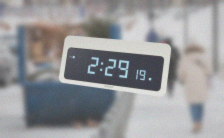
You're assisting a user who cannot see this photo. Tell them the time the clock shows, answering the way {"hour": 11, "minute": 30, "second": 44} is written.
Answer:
{"hour": 2, "minute": 29, "second": 19}
